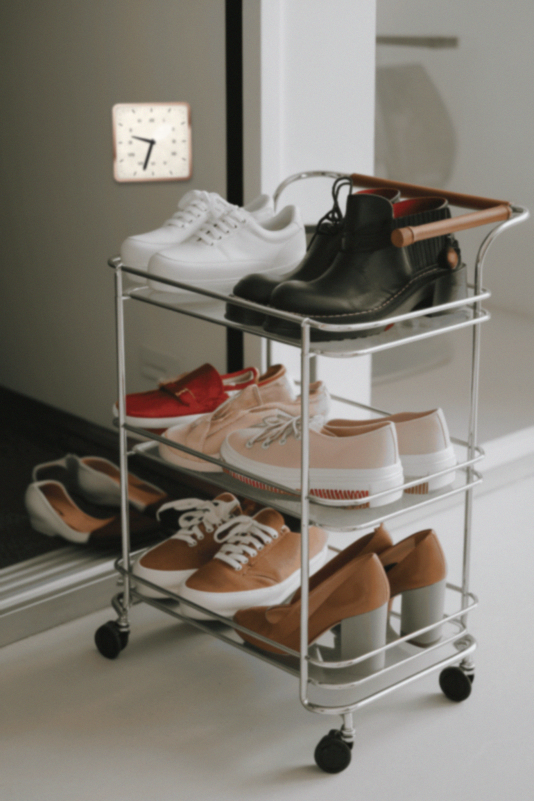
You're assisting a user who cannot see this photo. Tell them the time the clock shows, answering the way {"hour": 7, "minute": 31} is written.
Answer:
{"hour": 9, "minute": 33}
